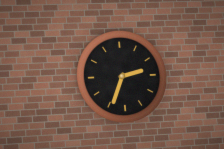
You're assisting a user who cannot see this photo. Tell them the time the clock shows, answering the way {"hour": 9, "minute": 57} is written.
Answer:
{"hour": 2, "minute": 34}
